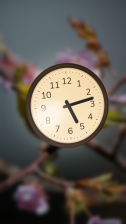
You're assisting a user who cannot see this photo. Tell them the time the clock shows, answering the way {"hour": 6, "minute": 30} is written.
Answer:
{"hour": 5, "minute": 13}
